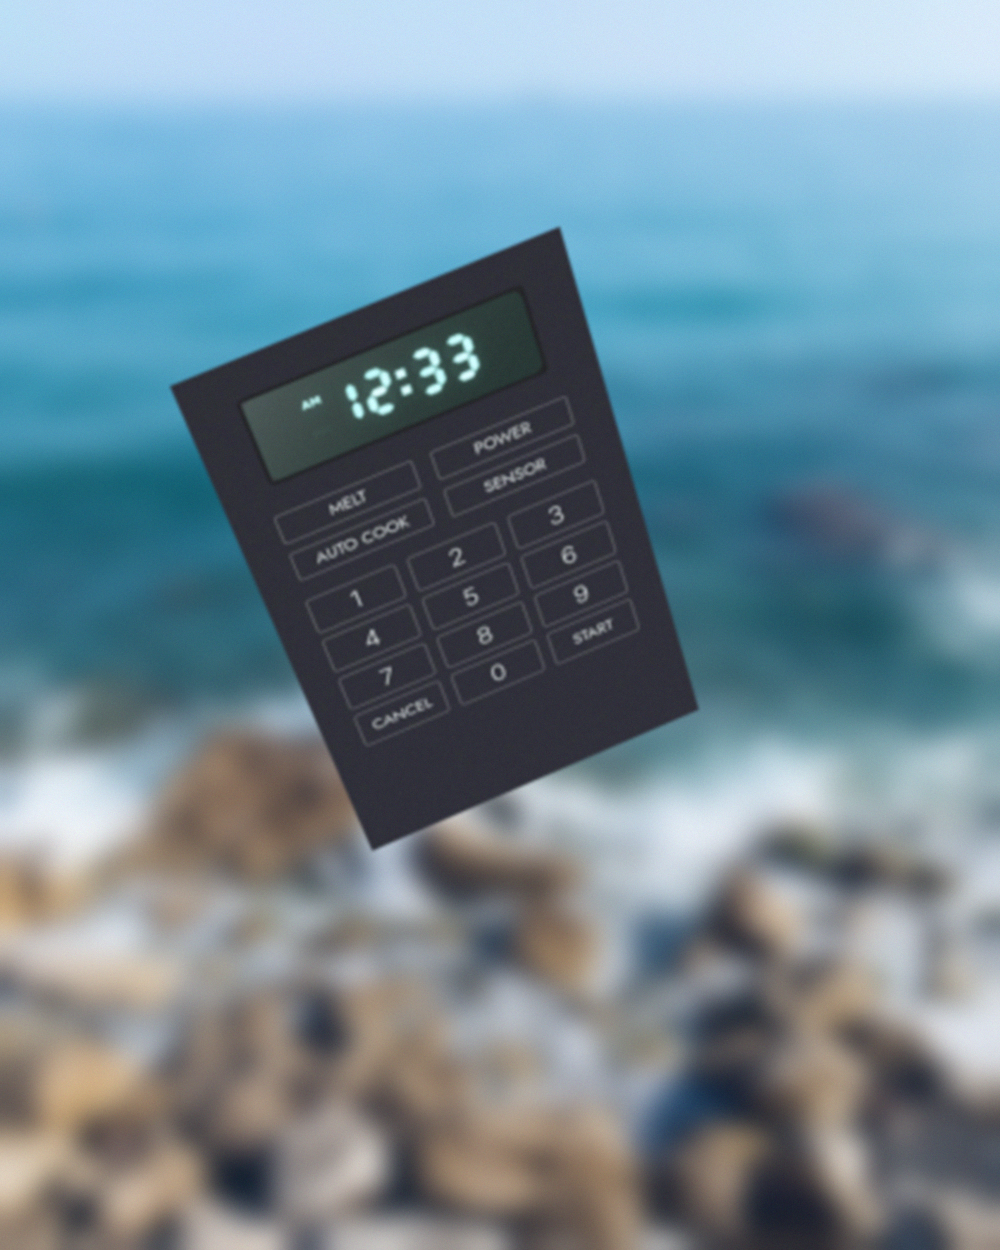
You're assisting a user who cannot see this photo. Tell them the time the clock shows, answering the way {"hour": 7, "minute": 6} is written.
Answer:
{"hour": 12, "minute": 33}
